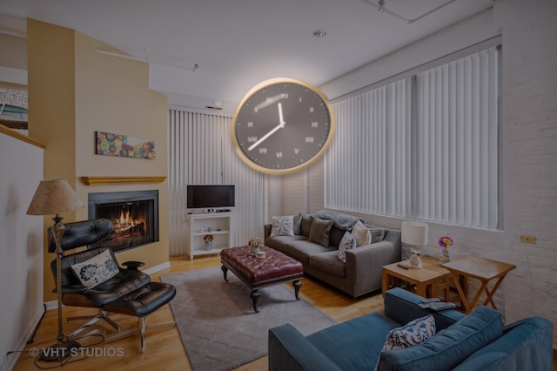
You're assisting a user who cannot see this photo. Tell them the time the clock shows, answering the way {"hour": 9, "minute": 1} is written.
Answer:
{"hour": 11, "minute": 38}
